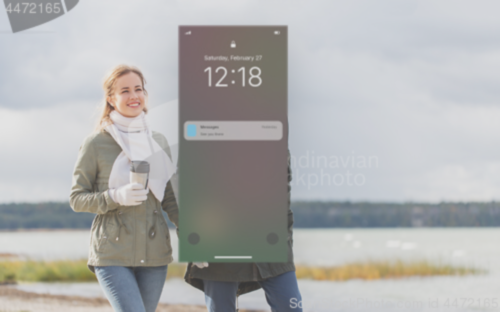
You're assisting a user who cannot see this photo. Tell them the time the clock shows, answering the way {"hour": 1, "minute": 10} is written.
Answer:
{"hour": 12, "minute": 18}
